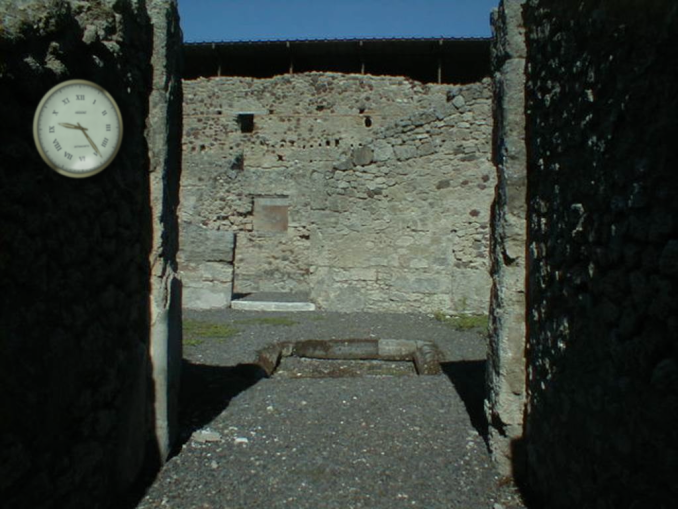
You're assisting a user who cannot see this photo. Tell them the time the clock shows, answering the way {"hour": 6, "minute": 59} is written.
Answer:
{"hour": 9, "minute": 24}
